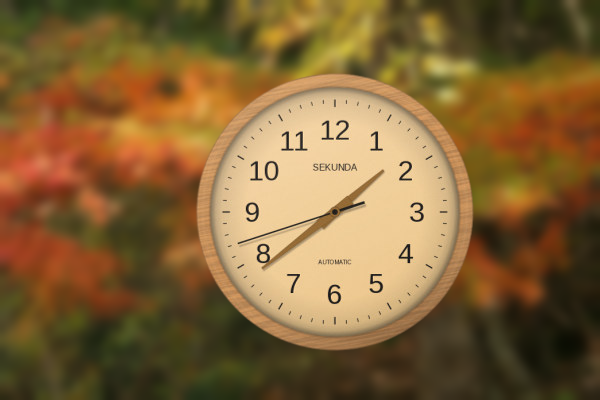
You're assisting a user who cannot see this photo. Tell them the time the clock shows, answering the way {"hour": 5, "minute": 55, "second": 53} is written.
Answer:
{"hour": 1, "minute": 38, "second": 42}
